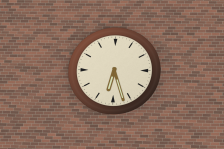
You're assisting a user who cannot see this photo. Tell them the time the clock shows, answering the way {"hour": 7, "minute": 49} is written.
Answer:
{"hour": 6, "minute": 27}
